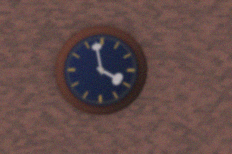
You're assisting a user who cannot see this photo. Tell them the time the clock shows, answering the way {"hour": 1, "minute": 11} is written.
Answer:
{"hour": 3, "minute": 58}
